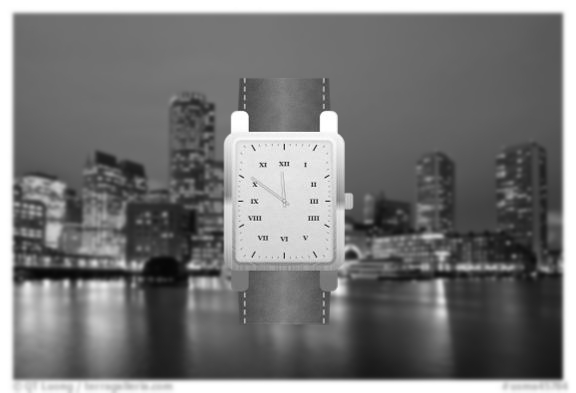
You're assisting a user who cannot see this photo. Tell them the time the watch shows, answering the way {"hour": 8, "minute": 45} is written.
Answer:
{"hour": 11, "minute": 51}
